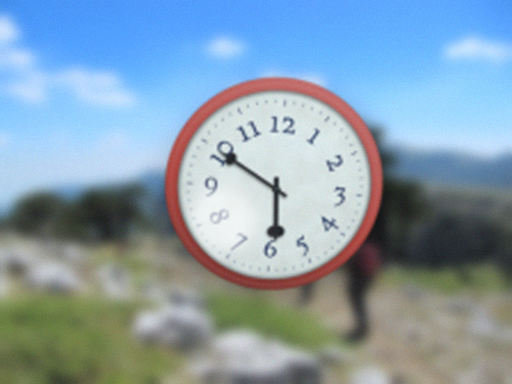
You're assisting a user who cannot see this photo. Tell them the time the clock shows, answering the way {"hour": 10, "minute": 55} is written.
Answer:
{"hour": 5, "minute": 50}
